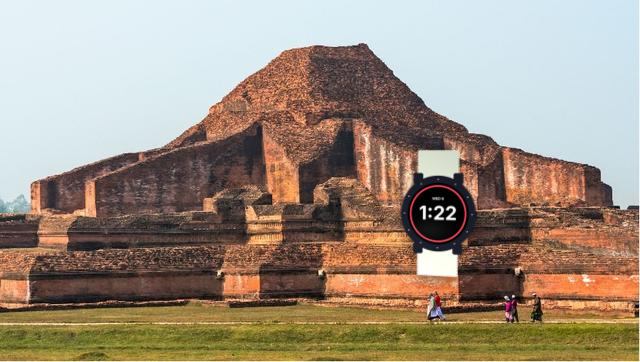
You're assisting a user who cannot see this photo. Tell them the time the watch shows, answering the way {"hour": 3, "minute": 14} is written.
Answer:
{"hour": 1, "minute": 22}
